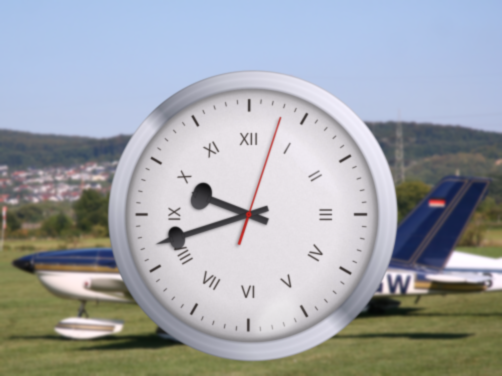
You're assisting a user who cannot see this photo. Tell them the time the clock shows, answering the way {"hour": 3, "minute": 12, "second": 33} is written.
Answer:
{"hour": 9, "minute": 42, "second": 3}
